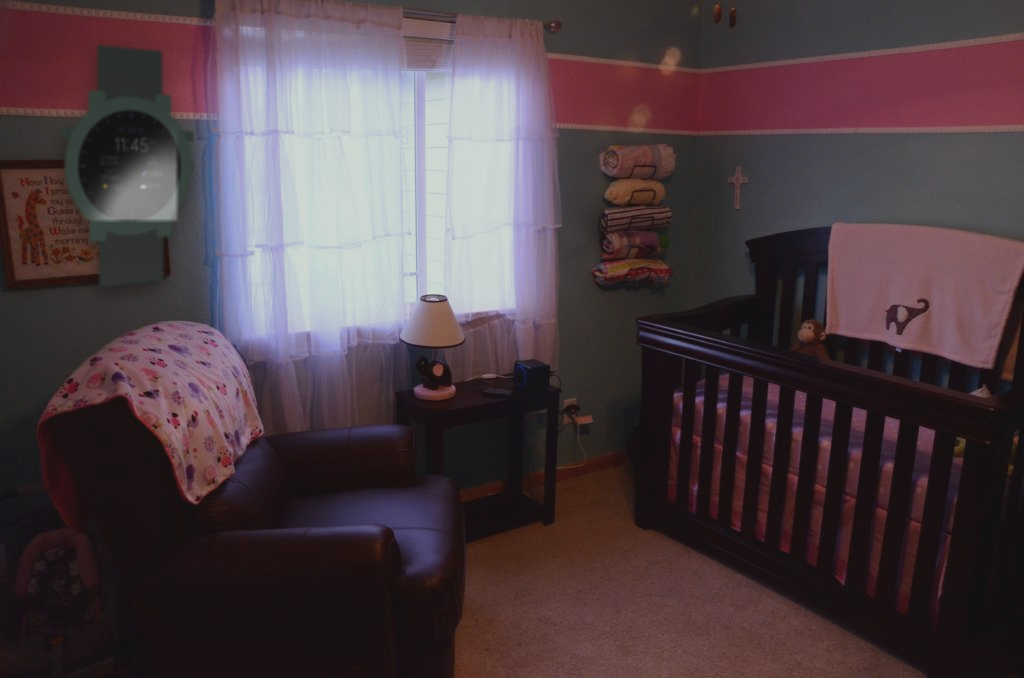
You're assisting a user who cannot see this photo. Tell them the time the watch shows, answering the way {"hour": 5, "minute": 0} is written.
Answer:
{"hour": 11, "minute": 45}
